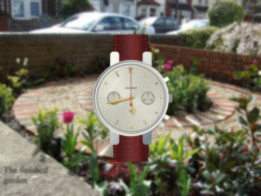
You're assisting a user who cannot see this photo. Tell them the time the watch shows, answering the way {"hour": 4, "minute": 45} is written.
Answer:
{"hour": 5, "minute": 43}
